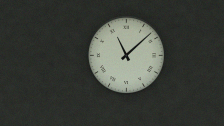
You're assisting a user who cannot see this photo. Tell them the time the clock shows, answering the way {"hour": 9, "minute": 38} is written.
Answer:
{"hour": 11, "minute": 8}
